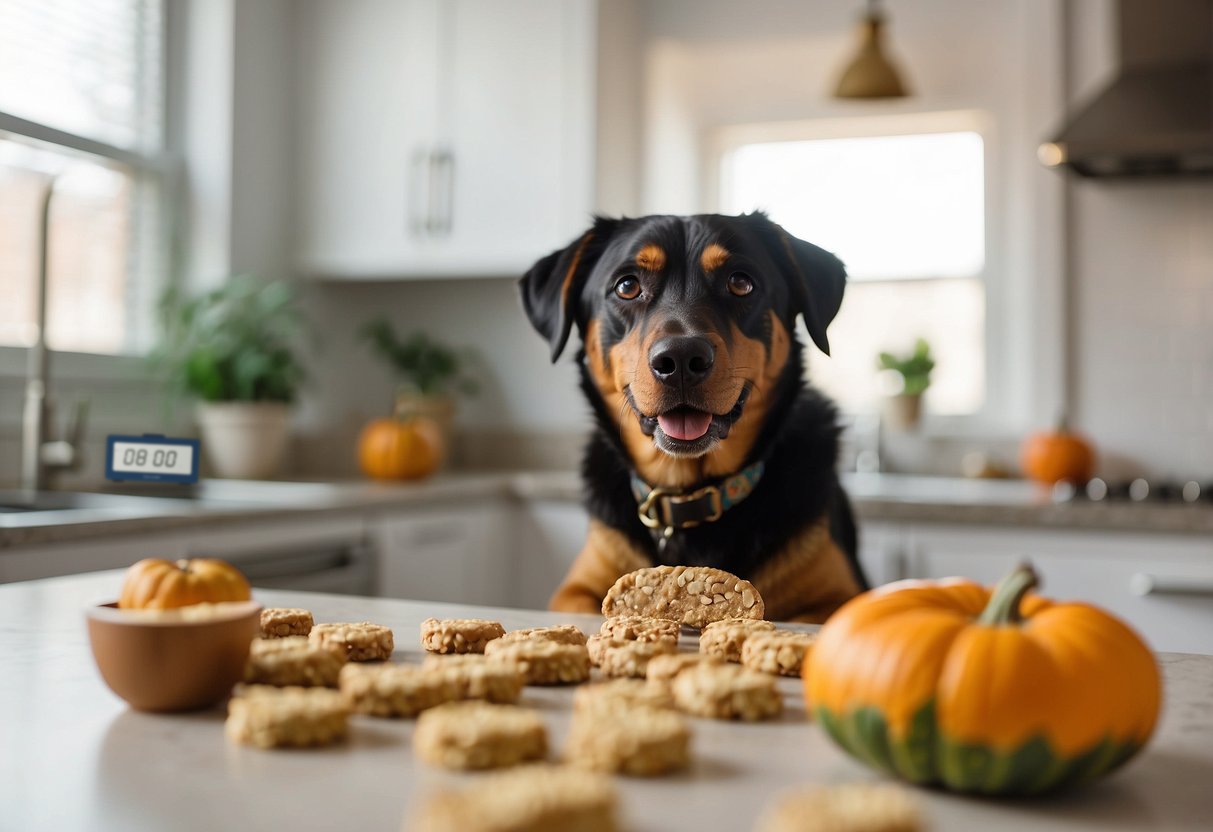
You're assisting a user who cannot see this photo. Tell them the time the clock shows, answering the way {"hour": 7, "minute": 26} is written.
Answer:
{"hour": 8, "minute": 0}
